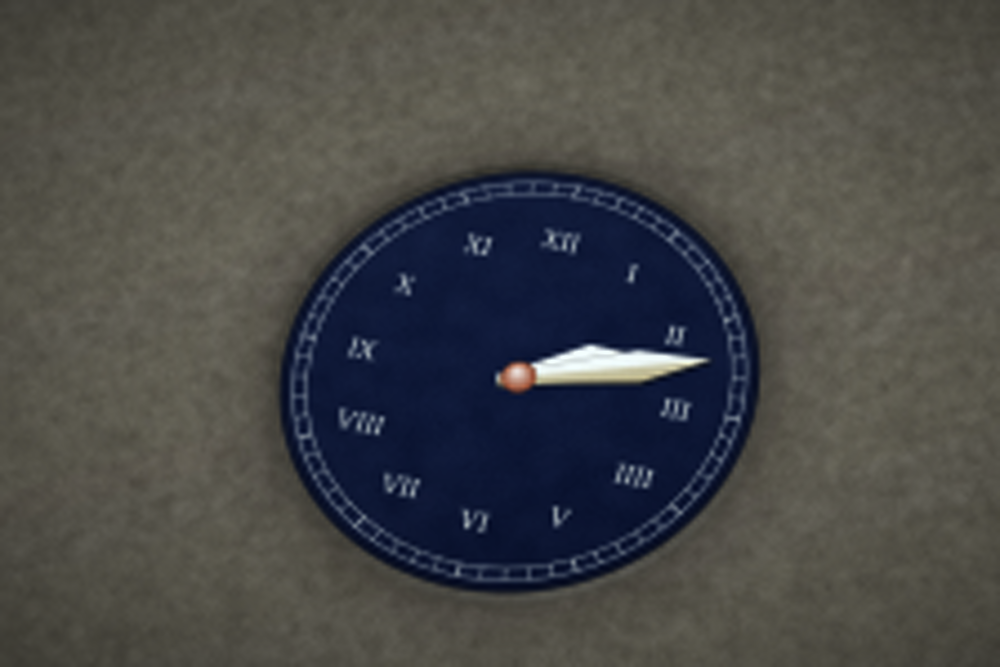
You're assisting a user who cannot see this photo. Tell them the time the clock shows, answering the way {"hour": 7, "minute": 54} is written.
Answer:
{"hour": 2, "minute": 12}
